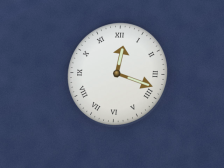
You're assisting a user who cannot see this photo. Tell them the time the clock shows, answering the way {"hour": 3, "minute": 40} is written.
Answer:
{"hour": 12, "minute": 18}
